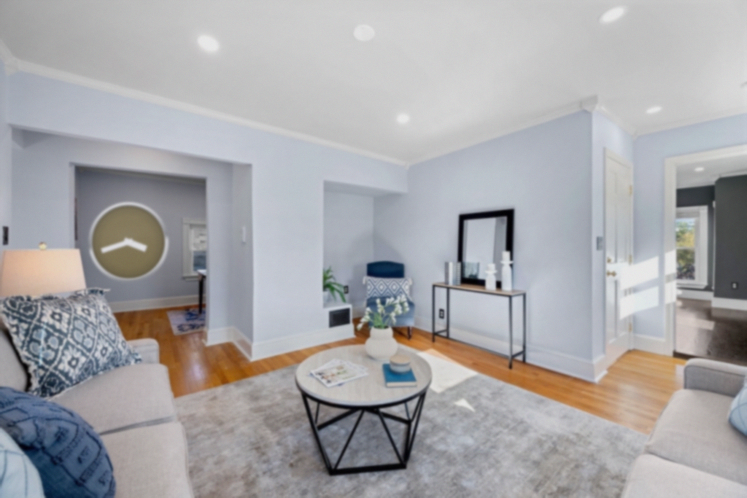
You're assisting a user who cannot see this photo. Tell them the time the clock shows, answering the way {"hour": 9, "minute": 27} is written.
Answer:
{"hour": 3, "minute": 42}
